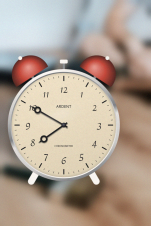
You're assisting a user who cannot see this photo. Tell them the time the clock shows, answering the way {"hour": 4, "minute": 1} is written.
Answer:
{"hour": 7, "minute": 50}
